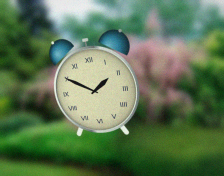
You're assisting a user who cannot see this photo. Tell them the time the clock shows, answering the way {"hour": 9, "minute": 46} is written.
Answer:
{"hour": 1, "minute": 50}
